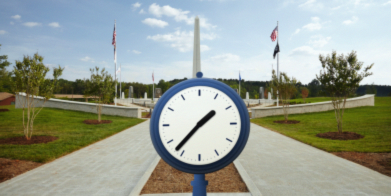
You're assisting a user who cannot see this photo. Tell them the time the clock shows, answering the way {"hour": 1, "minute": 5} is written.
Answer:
{"hour": 1, "minute": 37}
